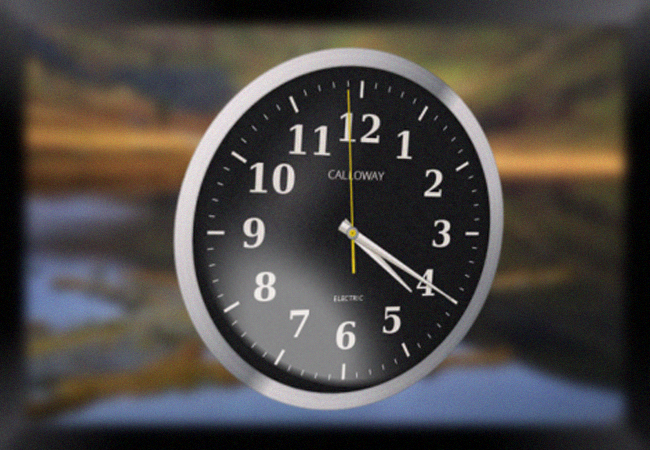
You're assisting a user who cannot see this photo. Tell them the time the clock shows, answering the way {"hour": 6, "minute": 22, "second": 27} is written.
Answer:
{"hour": 4, "minute": 19, "second": 59}
